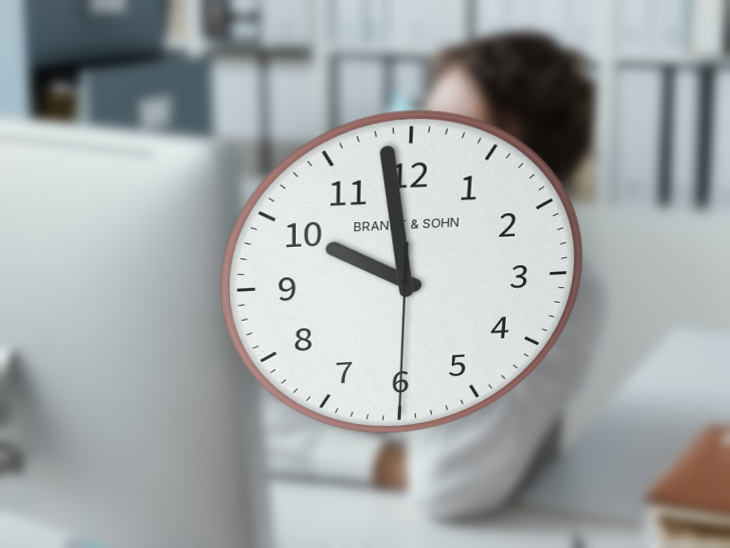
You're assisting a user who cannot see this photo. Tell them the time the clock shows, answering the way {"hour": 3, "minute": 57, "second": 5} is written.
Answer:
{"hour": 9, "minute": 58, "second": 30}
